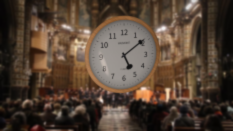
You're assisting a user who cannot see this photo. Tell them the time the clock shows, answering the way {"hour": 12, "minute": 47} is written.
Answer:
{"hour": 5, "minute": 9}
